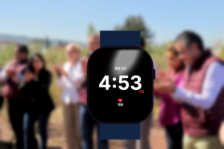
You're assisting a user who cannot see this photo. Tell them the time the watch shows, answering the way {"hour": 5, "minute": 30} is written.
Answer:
{"hour": 4, "minute": 53}
